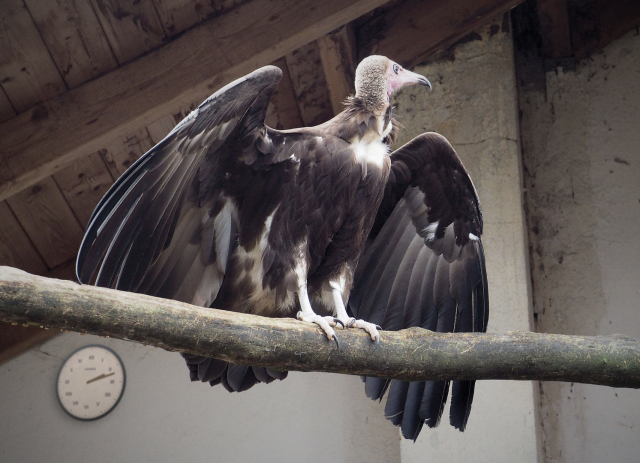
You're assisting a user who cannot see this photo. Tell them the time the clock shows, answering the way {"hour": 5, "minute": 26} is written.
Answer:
{"hour": 2, "minute": 12}
